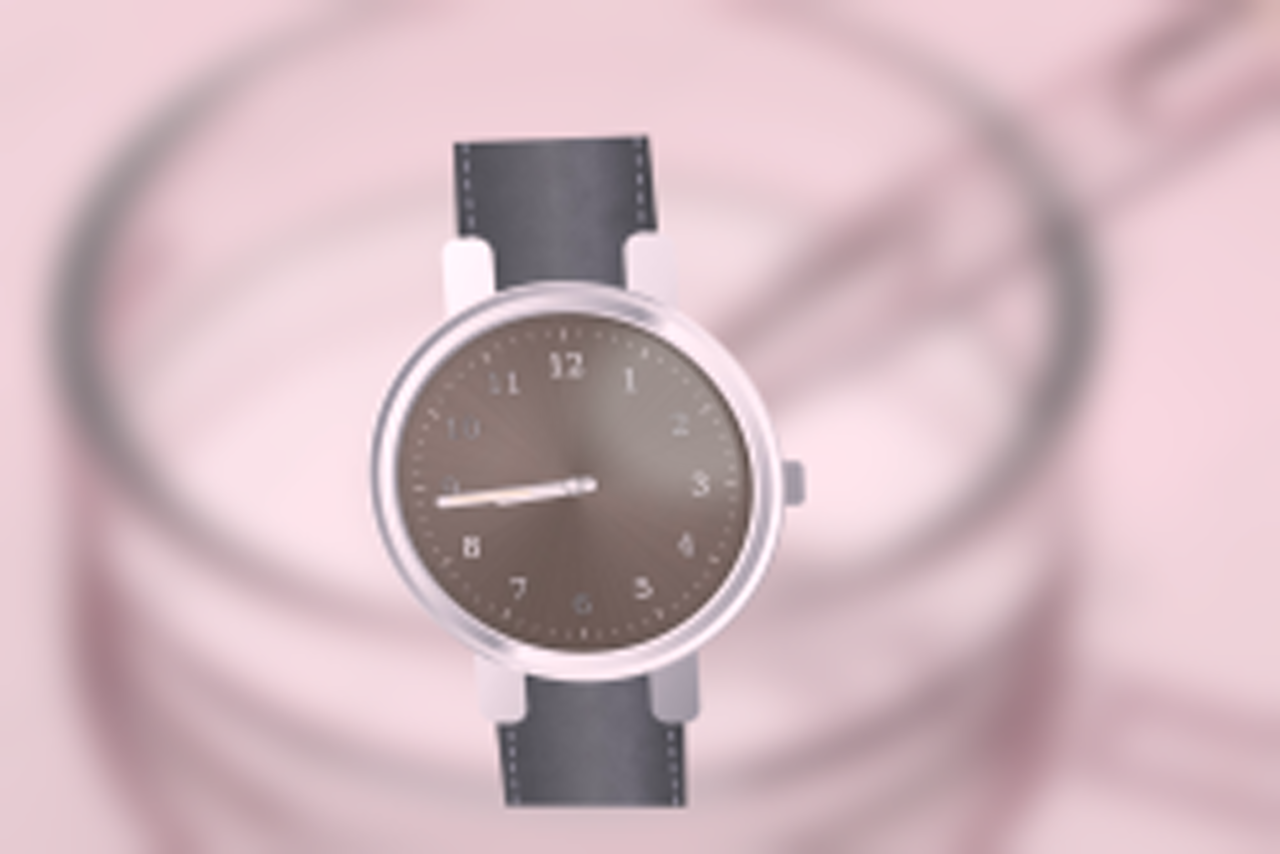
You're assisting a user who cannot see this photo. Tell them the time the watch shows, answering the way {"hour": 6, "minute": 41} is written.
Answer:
{"hour": 8, "minute": 44}
